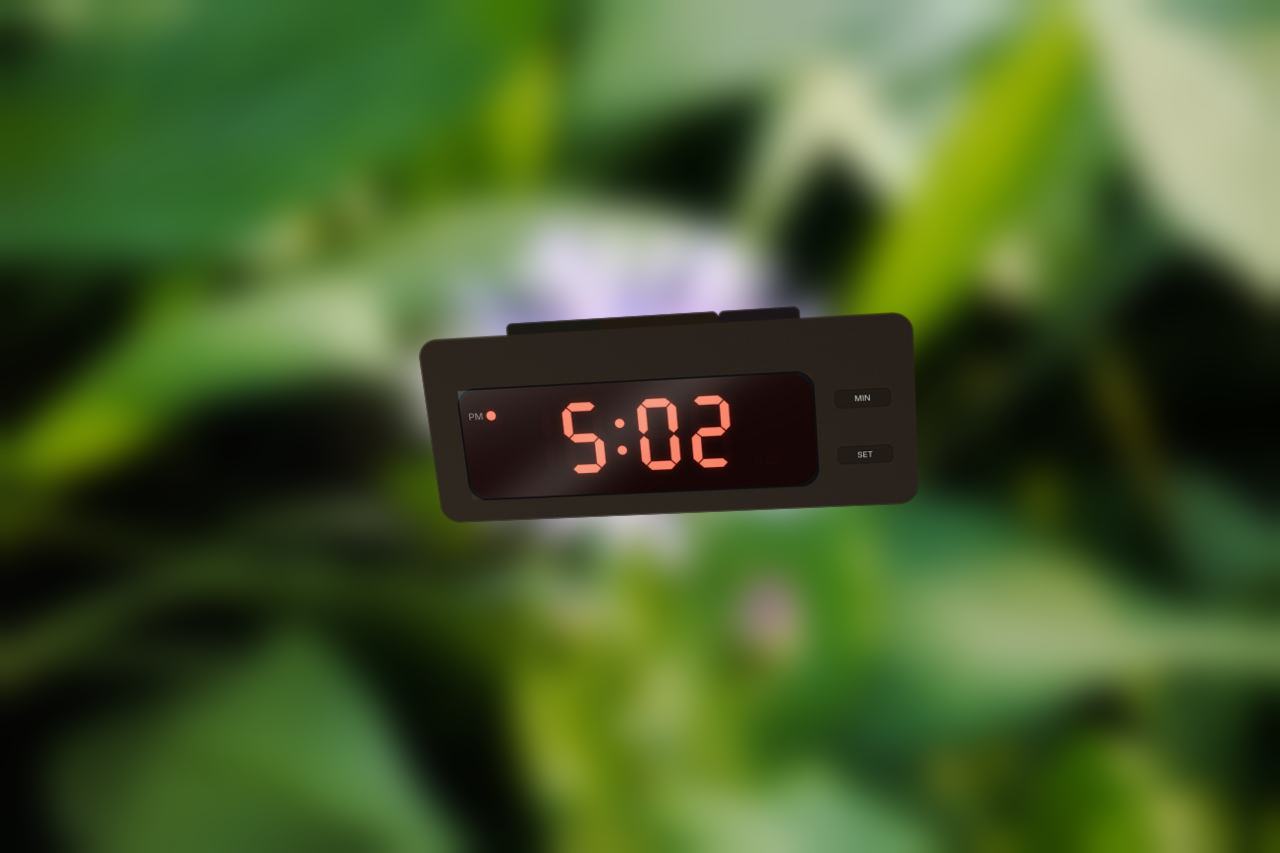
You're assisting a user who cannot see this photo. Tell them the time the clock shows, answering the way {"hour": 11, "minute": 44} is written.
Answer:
{"hour": 5, "minute": 2}
